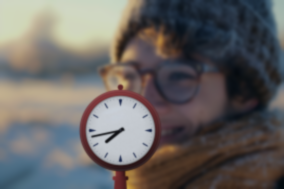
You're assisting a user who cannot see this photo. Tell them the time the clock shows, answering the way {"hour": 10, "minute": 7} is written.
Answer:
{"hour": 7, "minute": 43}
